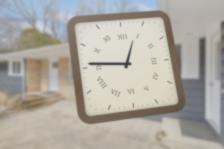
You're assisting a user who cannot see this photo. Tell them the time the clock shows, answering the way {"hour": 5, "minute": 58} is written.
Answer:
{"hour": 12, "minute": 46}
